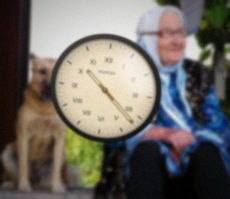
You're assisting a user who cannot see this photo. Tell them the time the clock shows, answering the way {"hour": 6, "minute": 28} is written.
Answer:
{"hour": 10, "minute": 22}
